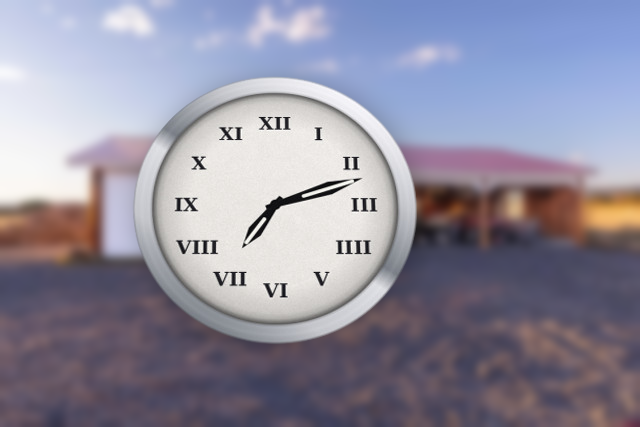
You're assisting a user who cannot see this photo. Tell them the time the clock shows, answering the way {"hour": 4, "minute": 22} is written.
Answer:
{"hour": 7, "minute": 12}
